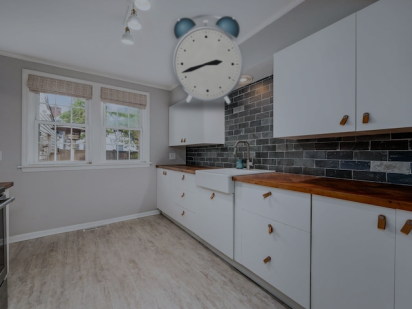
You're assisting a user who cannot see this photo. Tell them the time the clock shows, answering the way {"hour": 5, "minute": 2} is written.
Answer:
{"hour": 2, "minute": 42}
